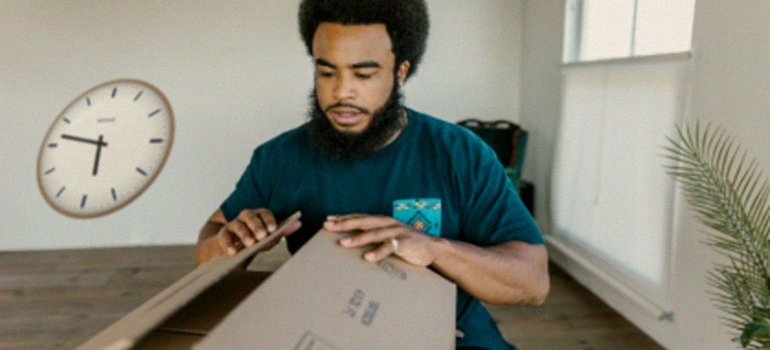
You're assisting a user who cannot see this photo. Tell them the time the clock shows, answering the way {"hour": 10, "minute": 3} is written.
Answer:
{"hour": 5, "minute": 47}
